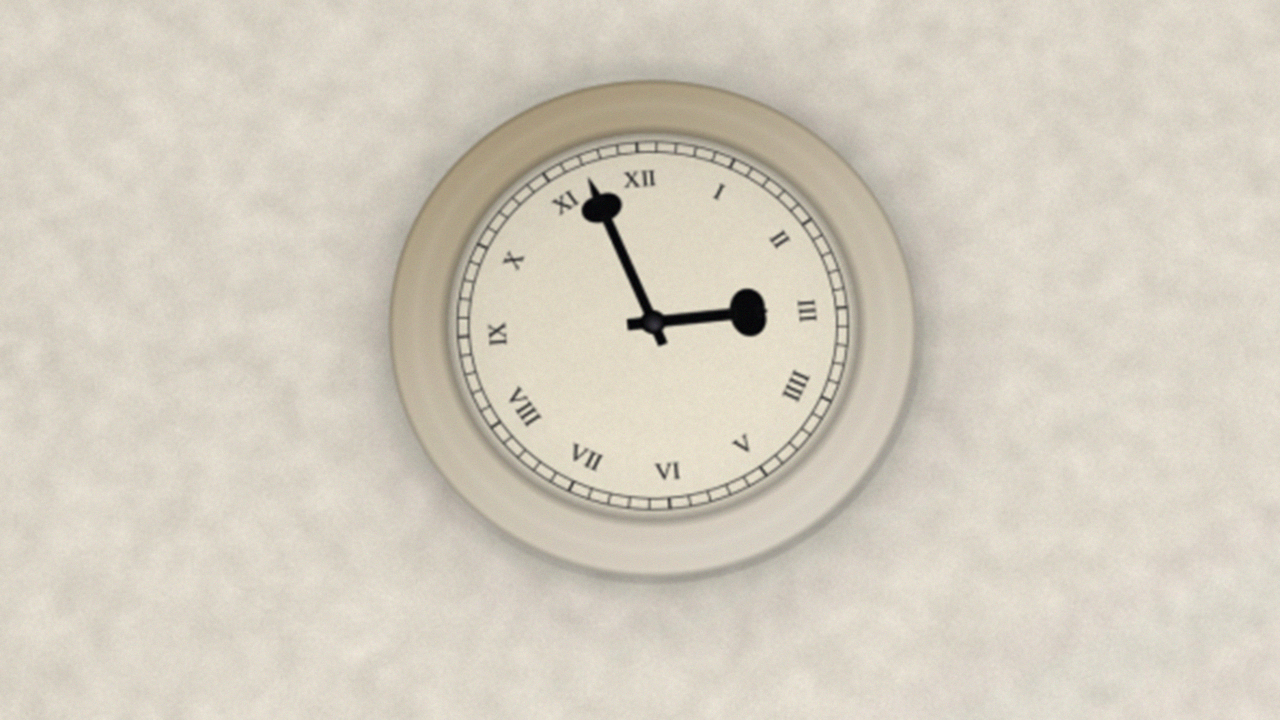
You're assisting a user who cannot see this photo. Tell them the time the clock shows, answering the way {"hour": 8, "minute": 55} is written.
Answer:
{"hour": 2, "minute": 57}
